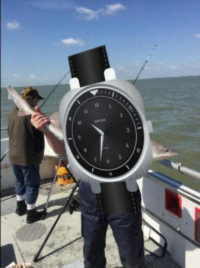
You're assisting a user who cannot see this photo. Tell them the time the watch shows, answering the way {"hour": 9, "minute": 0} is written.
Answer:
{"hour": 10, "minute": 33}
